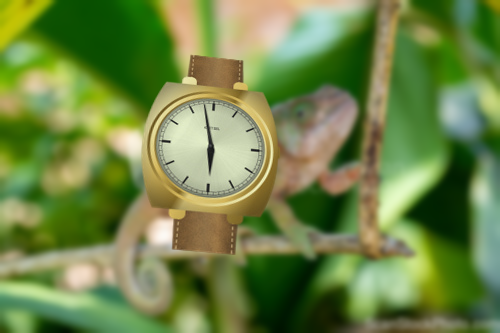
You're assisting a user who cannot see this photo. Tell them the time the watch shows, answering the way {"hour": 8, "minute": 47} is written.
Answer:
{"hour": 5, "minute": 58}
